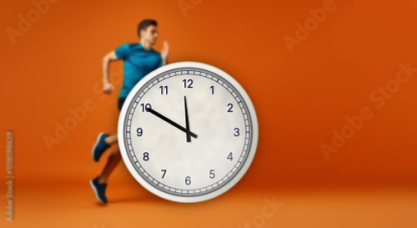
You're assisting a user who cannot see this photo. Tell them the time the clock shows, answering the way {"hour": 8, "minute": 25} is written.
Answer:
{"hour": 11, "minute": 50}
